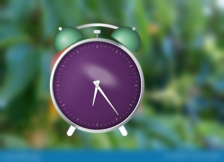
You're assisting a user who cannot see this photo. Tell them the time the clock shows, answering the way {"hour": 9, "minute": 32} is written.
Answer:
{"hour": 6, "minute": 24}
